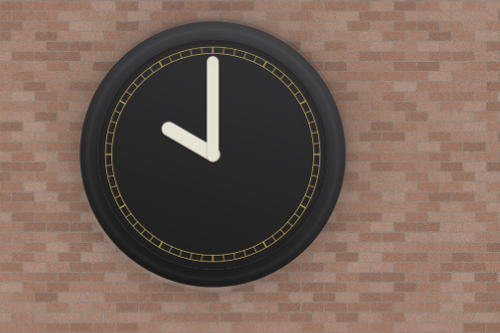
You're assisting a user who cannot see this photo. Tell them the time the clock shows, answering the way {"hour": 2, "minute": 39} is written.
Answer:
{"hour": 10, "minute": 0}
